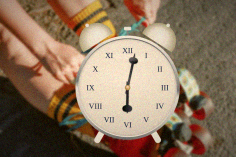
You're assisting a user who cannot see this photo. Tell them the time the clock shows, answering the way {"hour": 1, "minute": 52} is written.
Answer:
{"hour": 6, "minute": 2}
